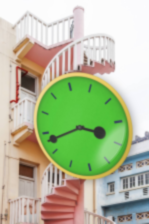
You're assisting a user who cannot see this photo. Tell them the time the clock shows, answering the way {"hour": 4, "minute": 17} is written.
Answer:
{"hour": 3, "minute": 43}
